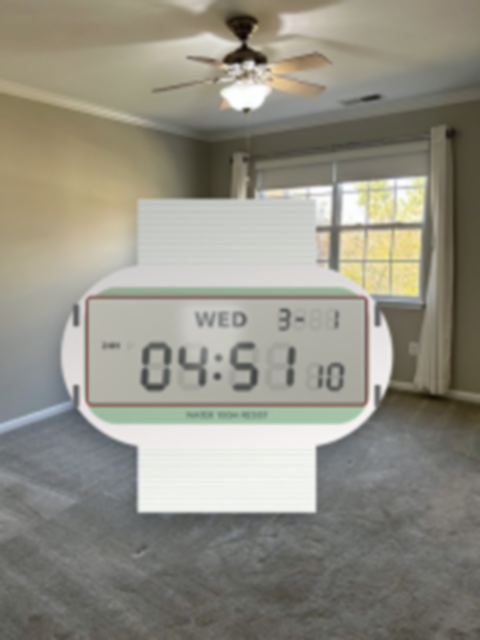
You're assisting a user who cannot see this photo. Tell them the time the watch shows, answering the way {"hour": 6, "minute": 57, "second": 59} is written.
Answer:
{"hour": 4, "minute": 51, "second": 10}
